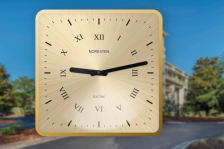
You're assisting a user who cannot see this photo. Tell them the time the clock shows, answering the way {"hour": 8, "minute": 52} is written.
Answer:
{"hour": 9, "minute": 13}
